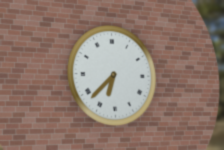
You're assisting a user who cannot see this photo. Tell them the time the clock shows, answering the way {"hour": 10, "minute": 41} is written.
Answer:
{"hour": 6, "minute": 38}
